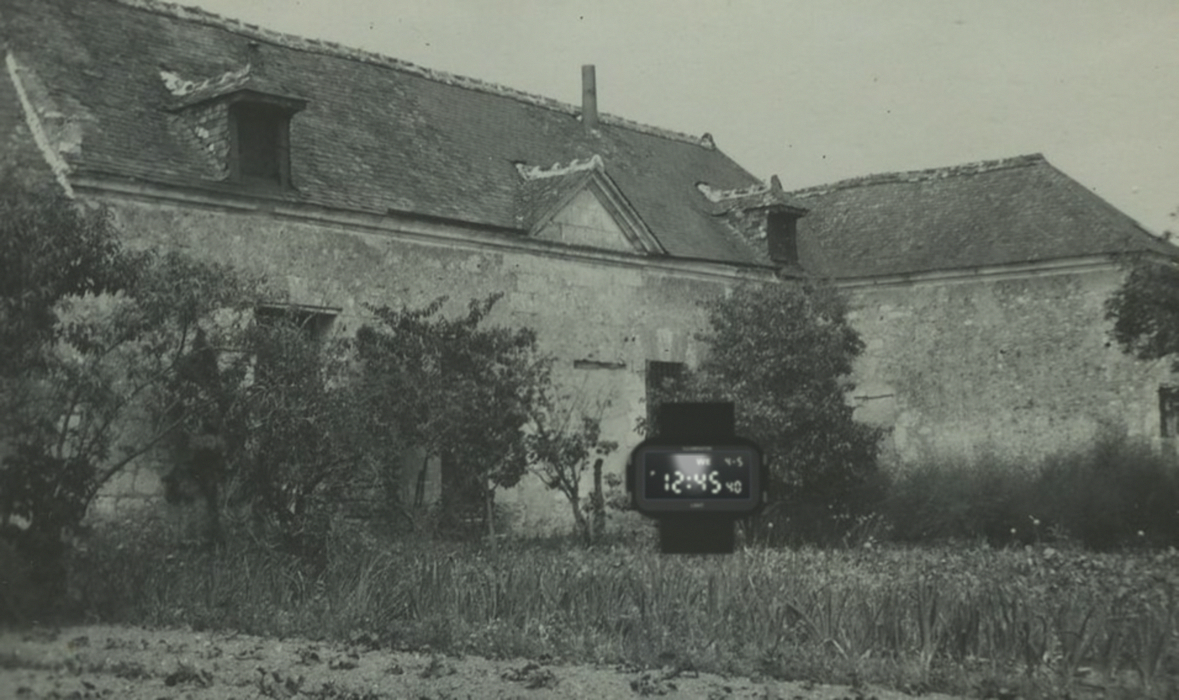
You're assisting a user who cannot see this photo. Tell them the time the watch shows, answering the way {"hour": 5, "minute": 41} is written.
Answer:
{"hour": 12, "minute": 45}
